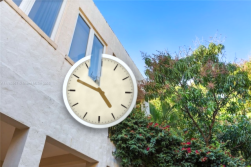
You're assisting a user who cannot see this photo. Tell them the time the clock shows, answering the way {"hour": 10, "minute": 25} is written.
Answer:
{"hour": 4, "minute": 49}
